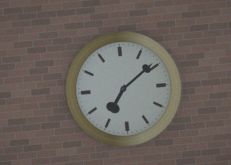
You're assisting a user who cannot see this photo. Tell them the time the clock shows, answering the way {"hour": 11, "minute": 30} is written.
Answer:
{"hour": 7, "minute": 9}
